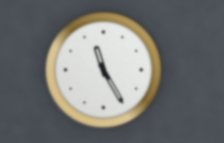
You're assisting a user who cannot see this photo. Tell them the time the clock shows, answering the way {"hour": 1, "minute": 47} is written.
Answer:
{"hour": 11, "minute": 25}
